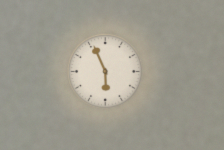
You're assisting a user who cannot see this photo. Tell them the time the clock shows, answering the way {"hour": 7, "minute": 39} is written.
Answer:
{"hour": 5, "minute": 56}
